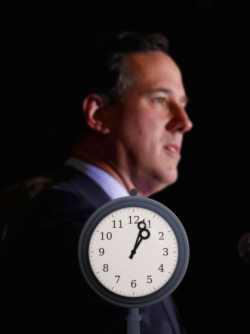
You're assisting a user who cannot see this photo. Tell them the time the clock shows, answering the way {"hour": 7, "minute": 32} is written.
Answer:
{"hour": 1, "minute": 3}
